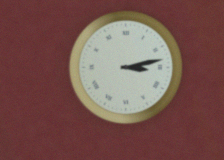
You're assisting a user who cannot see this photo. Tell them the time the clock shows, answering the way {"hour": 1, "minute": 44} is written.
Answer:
{"hour": 3, "minute": 13}
